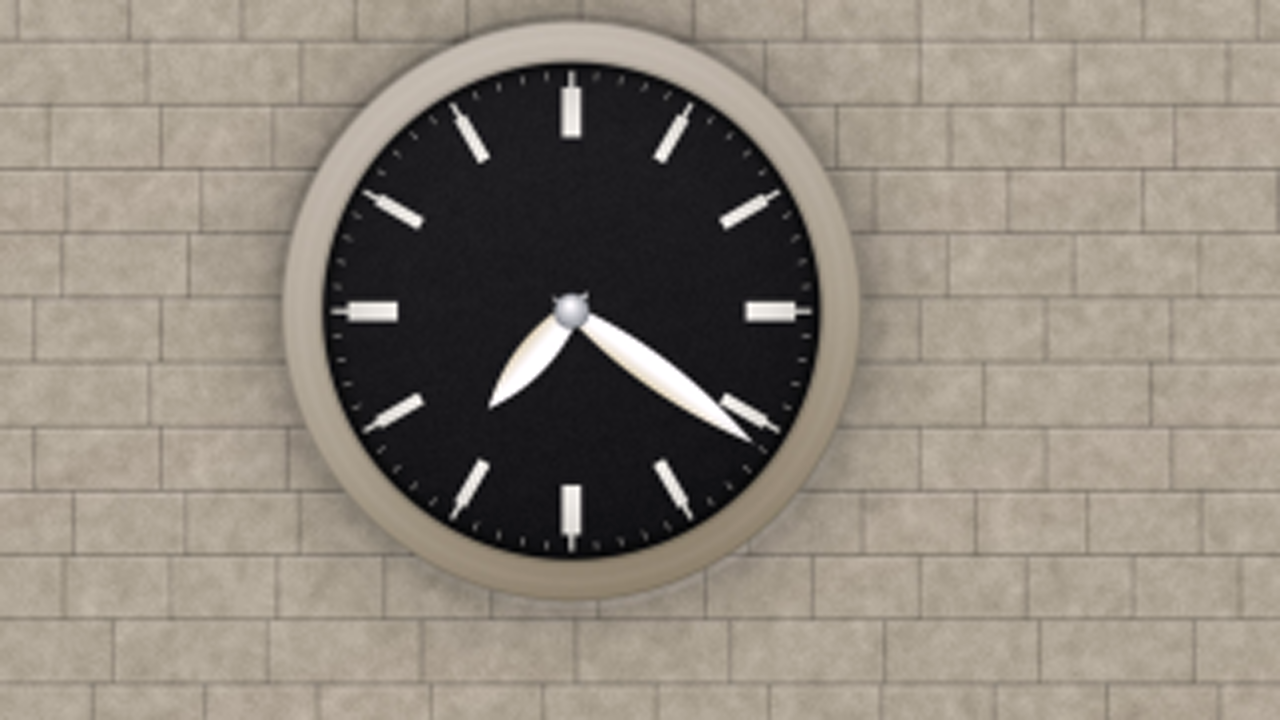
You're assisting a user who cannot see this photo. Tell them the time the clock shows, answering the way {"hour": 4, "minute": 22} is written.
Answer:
{"hour": 7, "minute": 21}
